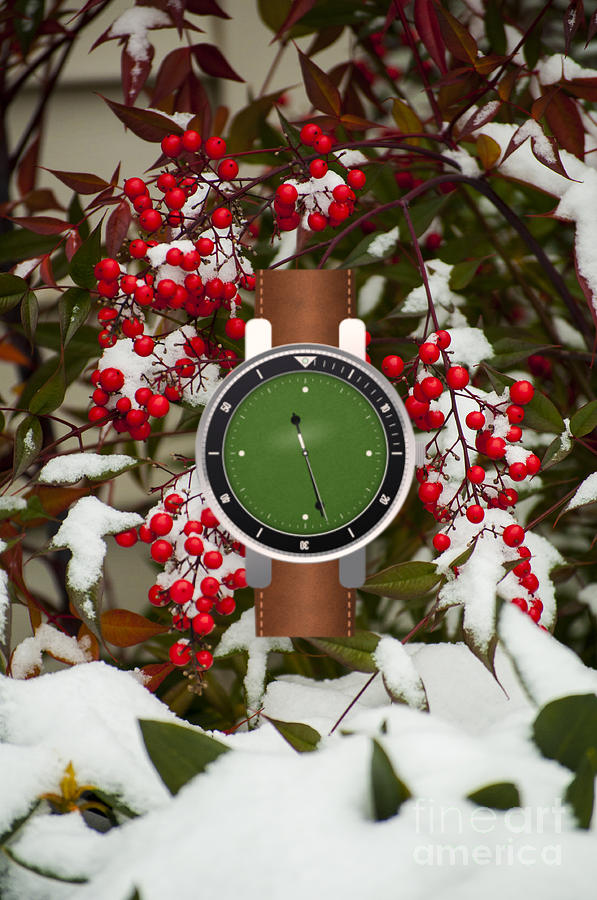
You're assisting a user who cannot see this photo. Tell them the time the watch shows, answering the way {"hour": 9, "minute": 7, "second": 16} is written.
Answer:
{"hour": 11, "minute": 27, "second": 27}
